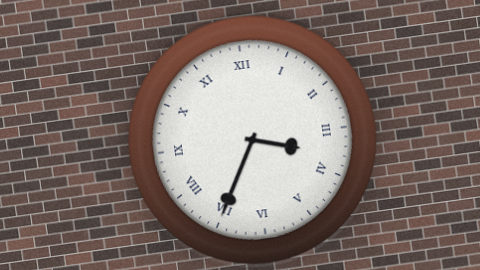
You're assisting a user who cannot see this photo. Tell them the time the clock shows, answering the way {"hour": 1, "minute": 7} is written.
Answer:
{"hour": 3, "minute": 35}
